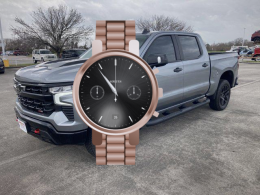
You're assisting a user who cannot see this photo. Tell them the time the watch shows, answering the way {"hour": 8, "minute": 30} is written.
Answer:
{"hour": 10, "minute": 54}
